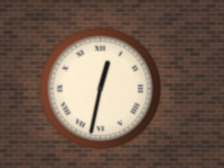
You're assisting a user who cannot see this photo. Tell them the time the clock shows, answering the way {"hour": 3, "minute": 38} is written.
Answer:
{"hour": 12, "minute": 32}
